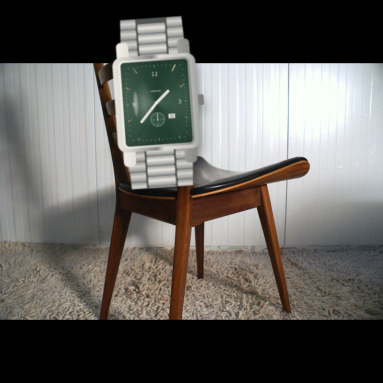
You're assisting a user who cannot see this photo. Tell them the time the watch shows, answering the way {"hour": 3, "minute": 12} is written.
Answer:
{"hour": 1, "minute": 37}
